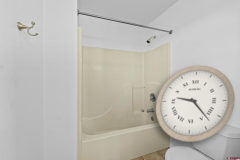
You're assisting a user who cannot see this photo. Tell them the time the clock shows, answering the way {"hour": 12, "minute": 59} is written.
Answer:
{"hour": 9, "minute": 23}
